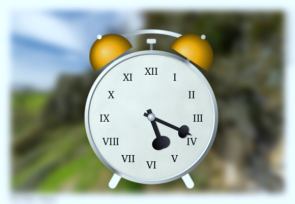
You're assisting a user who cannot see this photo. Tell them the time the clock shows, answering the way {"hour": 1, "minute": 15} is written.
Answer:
{"hour": 5, "minute": 19}
